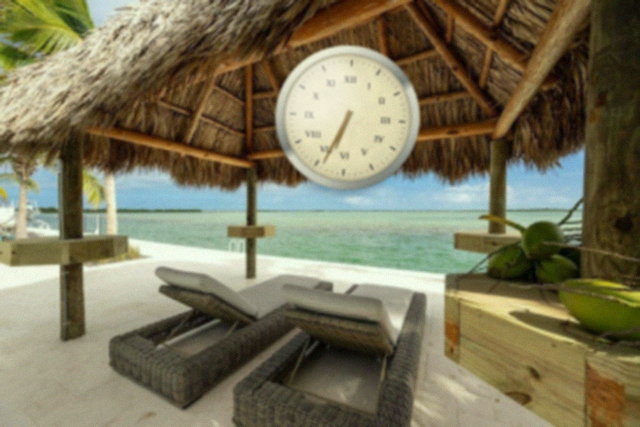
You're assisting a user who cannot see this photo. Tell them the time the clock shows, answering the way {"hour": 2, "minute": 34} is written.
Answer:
{"hour": 6, "minute": 34}
